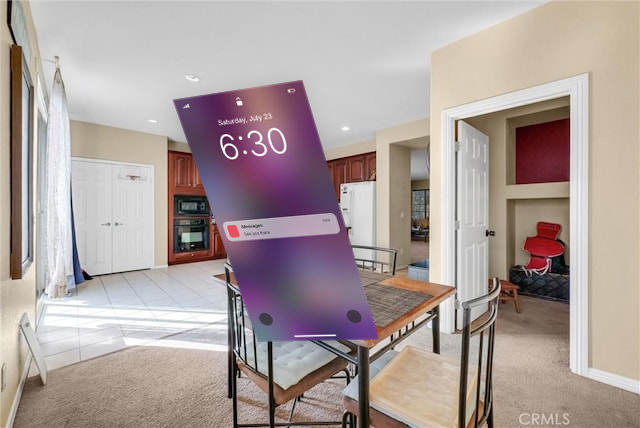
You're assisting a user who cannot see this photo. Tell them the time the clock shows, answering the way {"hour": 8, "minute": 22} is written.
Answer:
{"hour": 6, "minute": 30}
